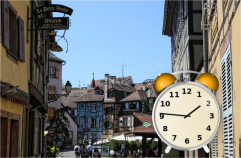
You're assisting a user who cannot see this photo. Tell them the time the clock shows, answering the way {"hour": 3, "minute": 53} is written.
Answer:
{"hour": 1, "minute": 46}
